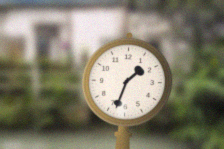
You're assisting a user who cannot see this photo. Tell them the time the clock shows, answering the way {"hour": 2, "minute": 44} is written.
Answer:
{"hour": 1, "minute": 33}
